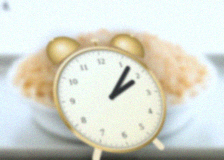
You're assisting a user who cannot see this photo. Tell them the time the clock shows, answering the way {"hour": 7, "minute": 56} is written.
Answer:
{"hour": 2, "minute": 7}
